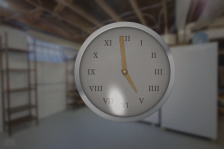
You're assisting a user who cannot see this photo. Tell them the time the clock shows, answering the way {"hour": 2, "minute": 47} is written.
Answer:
{"hour": 4, "minute": 59}
